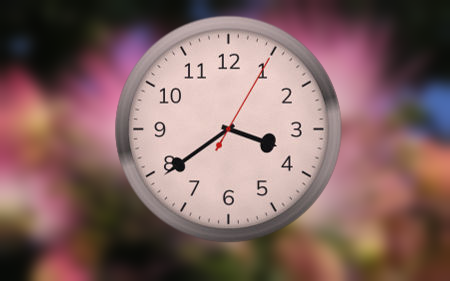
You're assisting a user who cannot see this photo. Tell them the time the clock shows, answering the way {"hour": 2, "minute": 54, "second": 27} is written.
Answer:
{"hour": 3, "minute": 39, "second": 5}
